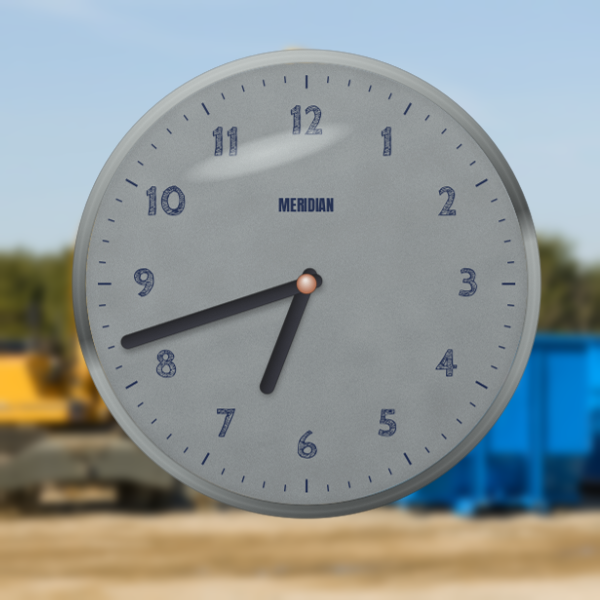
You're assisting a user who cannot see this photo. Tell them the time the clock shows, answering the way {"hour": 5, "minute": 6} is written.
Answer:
{"hour": 6, "minute": 42}
